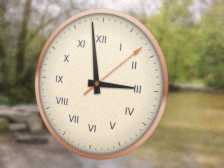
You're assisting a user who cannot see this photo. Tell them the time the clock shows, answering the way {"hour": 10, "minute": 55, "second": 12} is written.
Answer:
{"hour": 2, "minute": 58, "second": 8}
